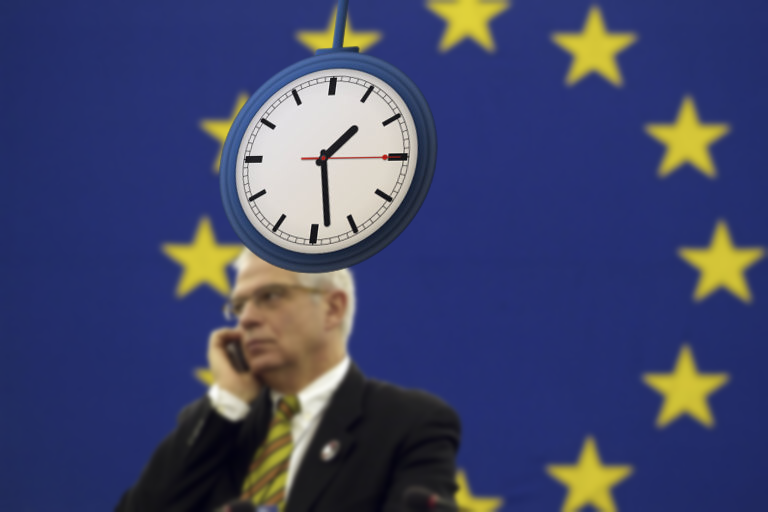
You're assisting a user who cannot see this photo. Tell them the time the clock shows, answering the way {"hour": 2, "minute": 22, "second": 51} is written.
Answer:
{"hour": 1, "minute": 28, "second": 15}
